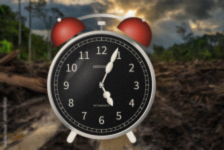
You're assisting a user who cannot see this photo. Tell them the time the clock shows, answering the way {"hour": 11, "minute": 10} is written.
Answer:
{"hour": 5, "minute": 4}
